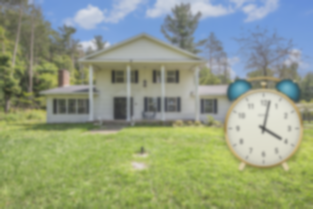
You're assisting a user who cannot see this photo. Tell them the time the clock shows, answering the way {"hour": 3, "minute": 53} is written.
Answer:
{"hour": 4, "minute": 2}
